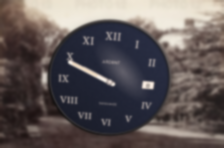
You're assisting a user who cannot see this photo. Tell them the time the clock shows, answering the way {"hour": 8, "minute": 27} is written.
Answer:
{"hour": 9, "minute": 49}
